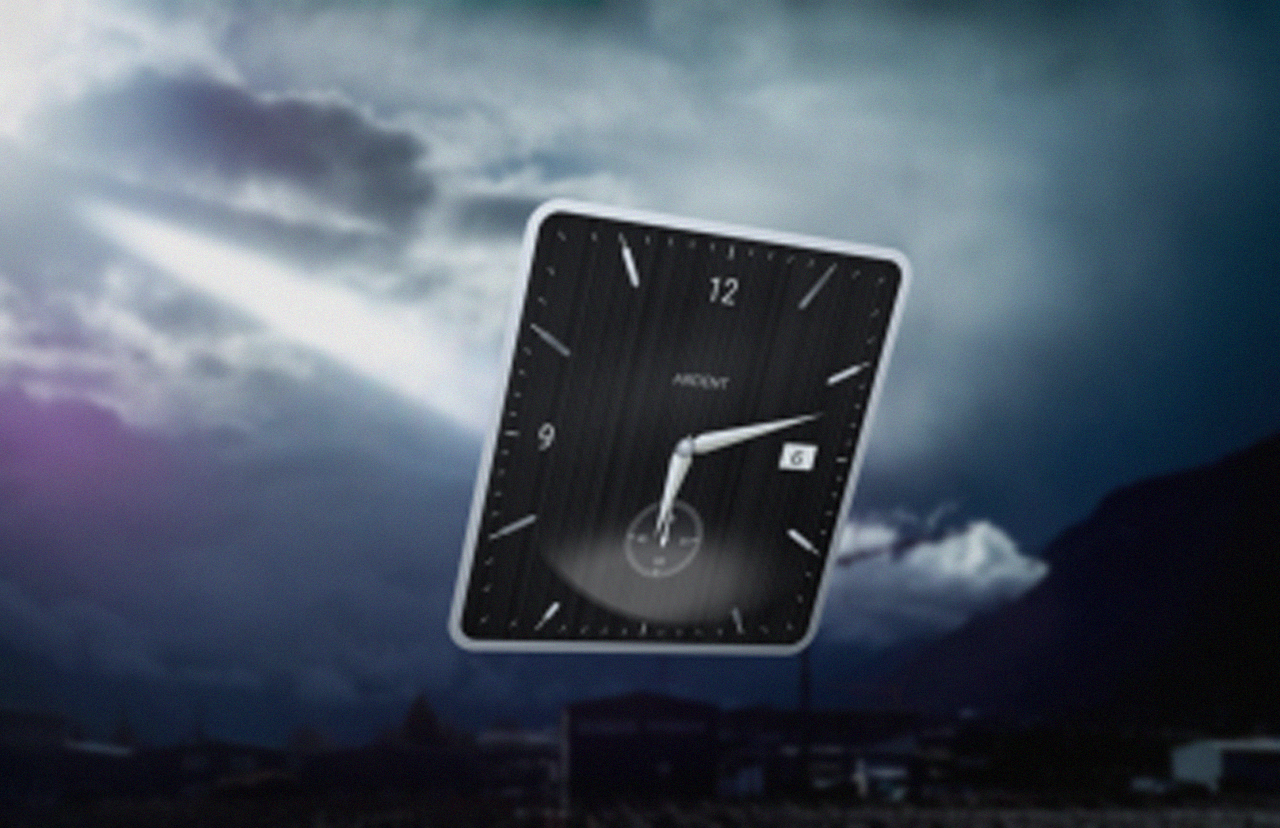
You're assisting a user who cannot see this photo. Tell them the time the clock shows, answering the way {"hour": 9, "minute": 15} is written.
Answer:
{"hour": 6, "minute": 12}
